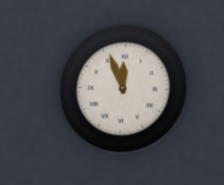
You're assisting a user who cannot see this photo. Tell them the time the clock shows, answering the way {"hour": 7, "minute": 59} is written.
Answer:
{"hour": 11, "minute": 56}
